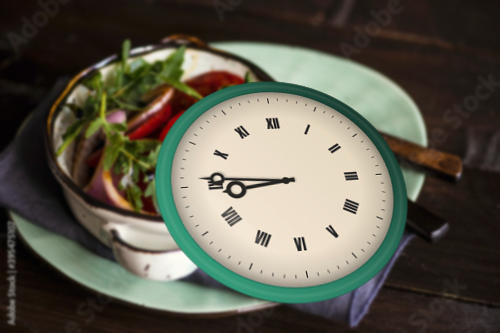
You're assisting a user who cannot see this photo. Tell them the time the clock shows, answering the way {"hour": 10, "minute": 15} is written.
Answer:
{"hour": 8, "minute": 46}
